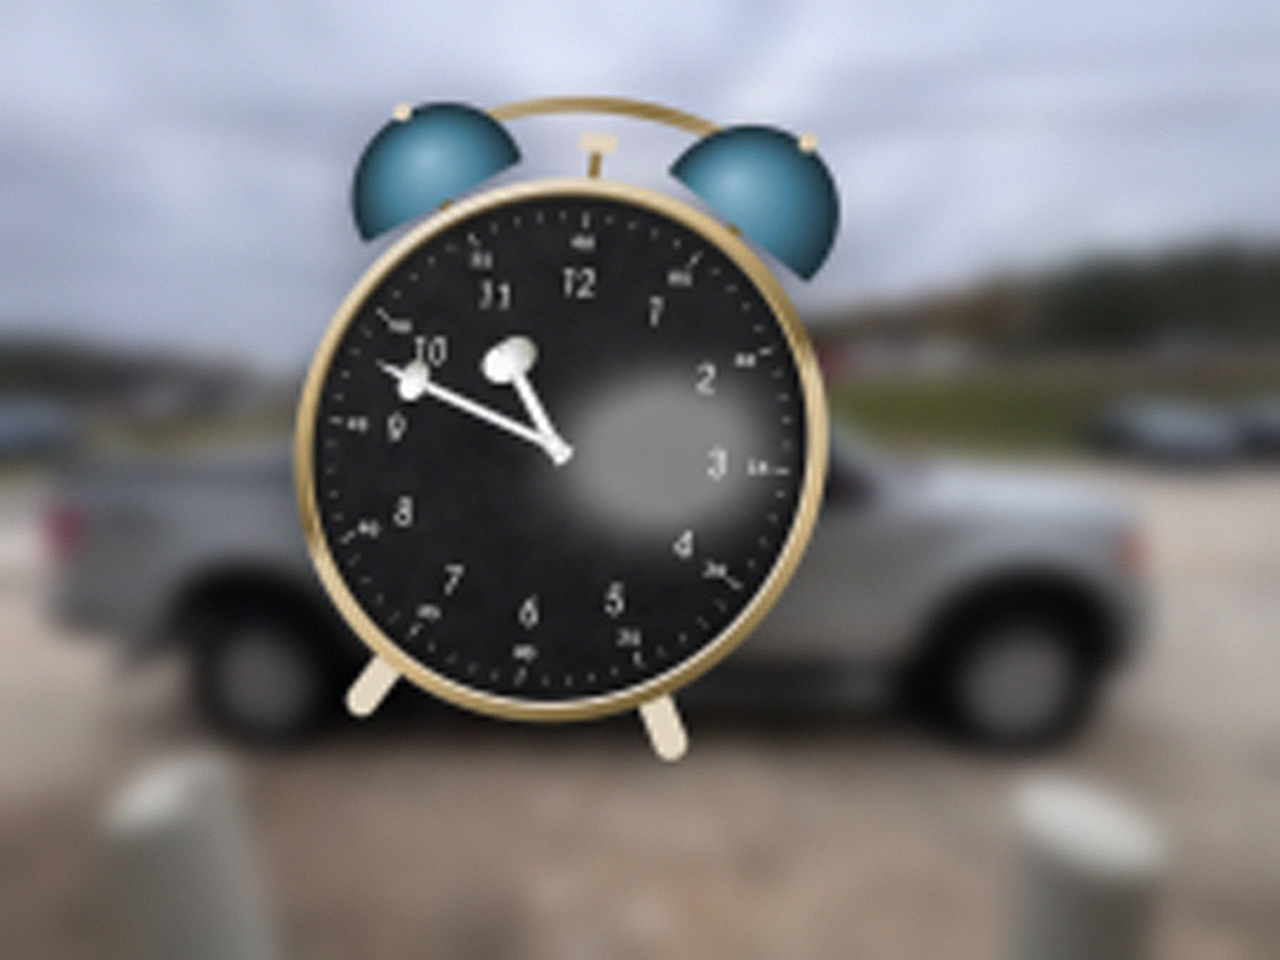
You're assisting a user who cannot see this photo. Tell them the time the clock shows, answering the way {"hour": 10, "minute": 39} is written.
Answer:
{"hour": 10, "minute": 48}
